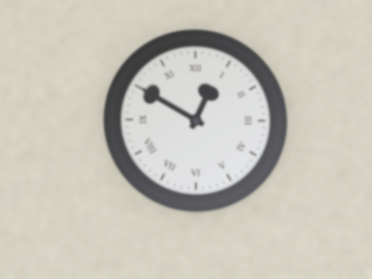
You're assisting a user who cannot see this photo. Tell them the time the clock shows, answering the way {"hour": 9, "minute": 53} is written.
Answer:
{"hour": 12, "minute": 50}
